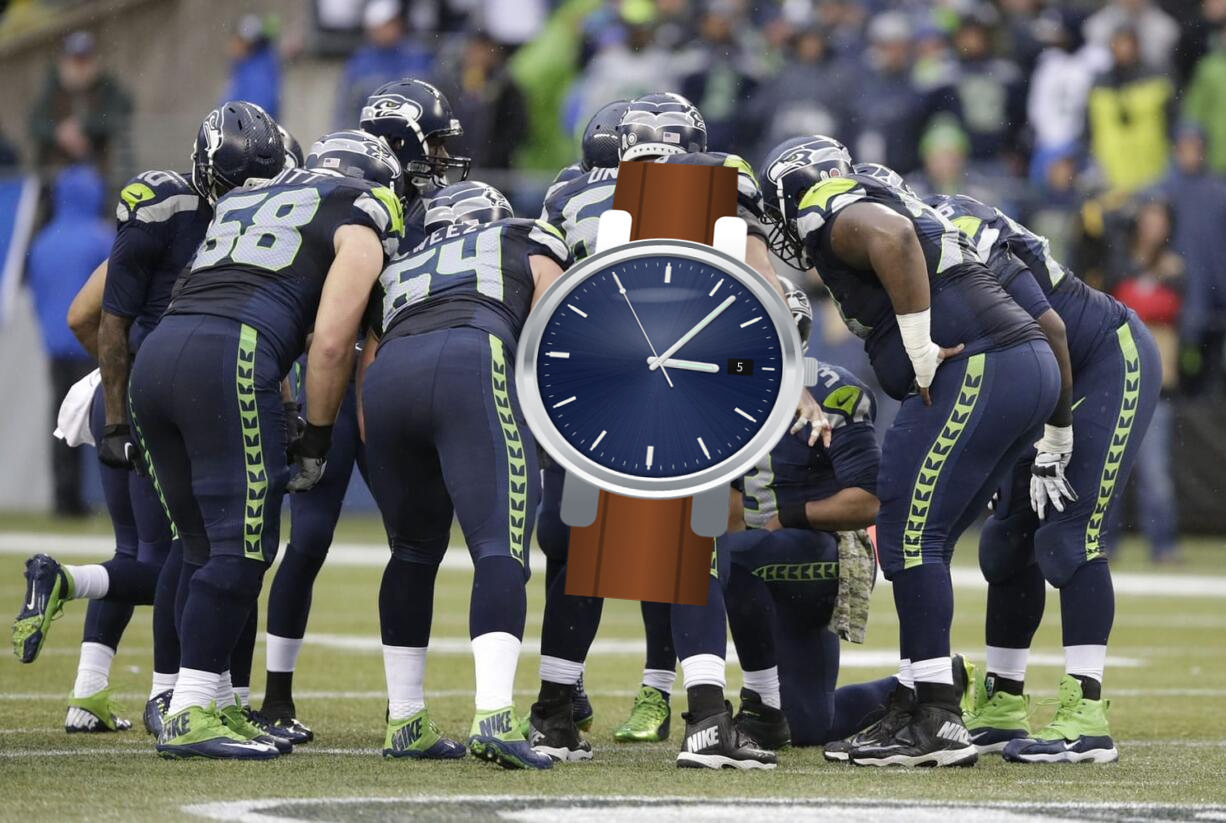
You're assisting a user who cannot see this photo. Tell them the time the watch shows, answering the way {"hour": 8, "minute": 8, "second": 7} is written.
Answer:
{"hour": 3, "minute": 6, "second": 55}
